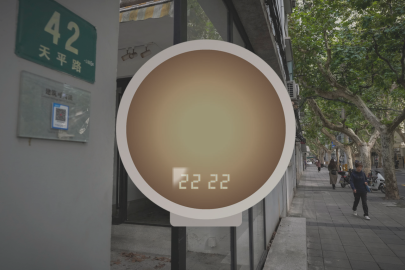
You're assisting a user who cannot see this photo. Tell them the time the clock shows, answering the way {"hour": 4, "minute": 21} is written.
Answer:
{"hour": 22, "minute": 22}
